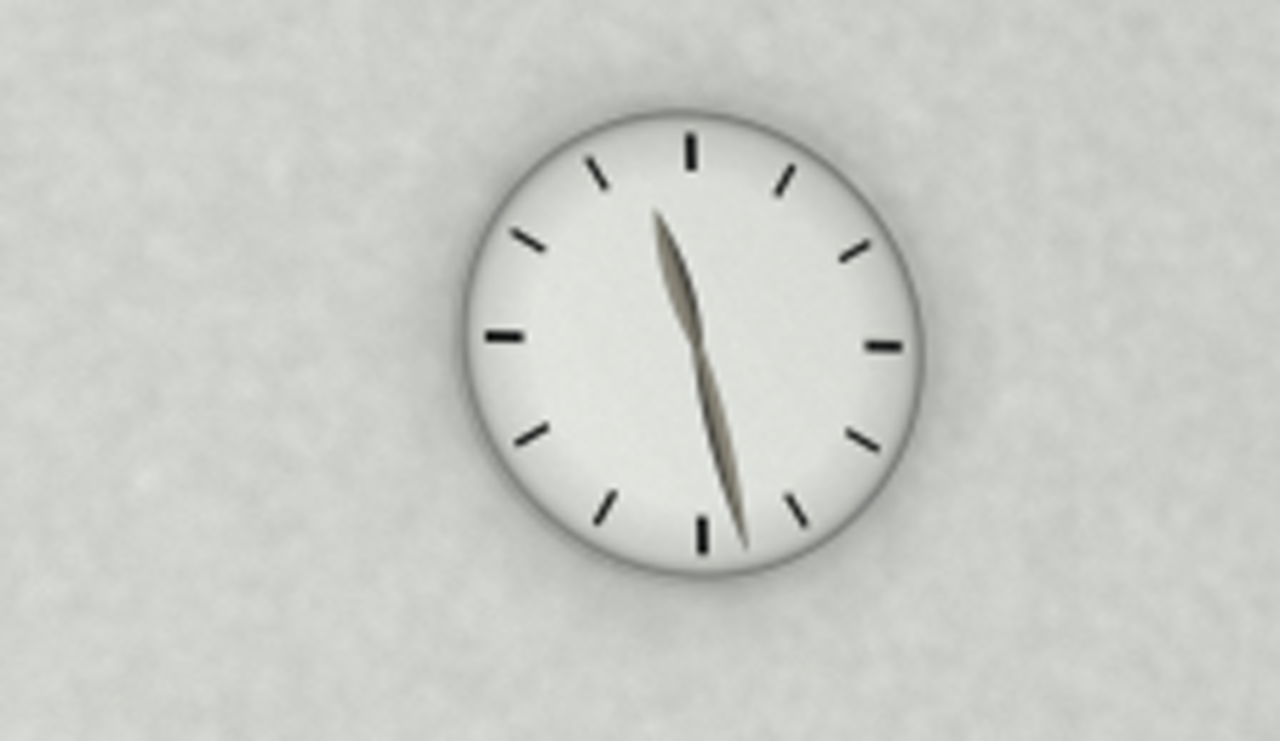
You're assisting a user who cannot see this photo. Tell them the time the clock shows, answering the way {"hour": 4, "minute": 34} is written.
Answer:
{"hour": 11, "minute": 28}
